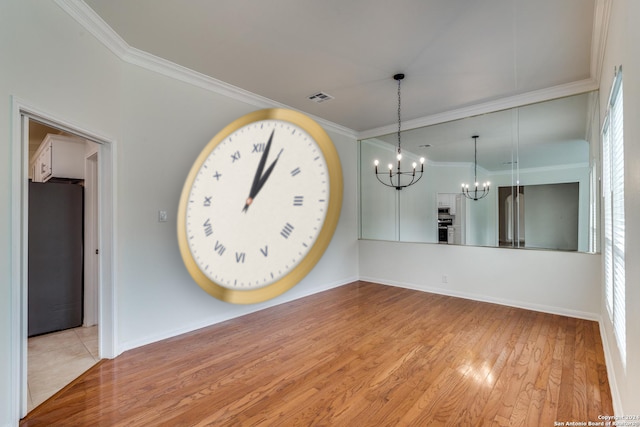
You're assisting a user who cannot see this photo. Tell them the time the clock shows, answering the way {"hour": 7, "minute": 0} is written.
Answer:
{"hour": 1, "minute": 2}
